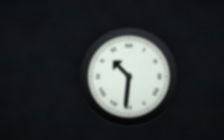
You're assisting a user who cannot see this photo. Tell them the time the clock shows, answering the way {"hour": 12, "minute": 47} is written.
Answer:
{"hour": 10, "minute": 31}
